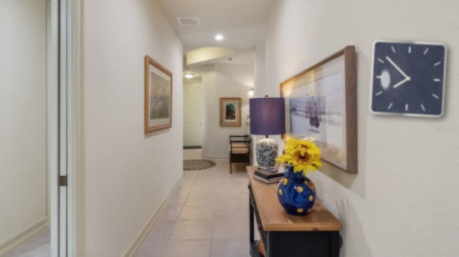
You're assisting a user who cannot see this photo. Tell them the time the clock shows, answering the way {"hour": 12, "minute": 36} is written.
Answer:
{"hour": 7, "minute": 52}
